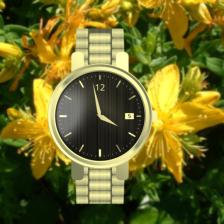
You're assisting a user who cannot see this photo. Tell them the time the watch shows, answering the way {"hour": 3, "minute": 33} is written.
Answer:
{"hour": 3, "minute": 58}
